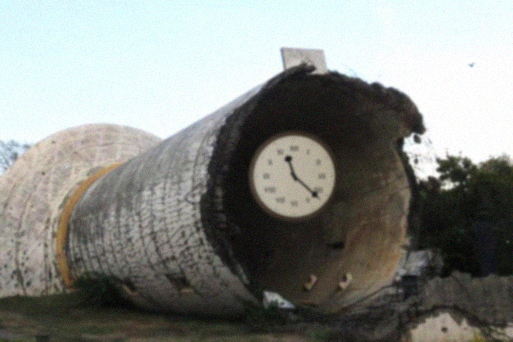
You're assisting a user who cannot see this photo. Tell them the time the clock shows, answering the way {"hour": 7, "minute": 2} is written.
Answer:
{"hour": 11, "minute": 22}
